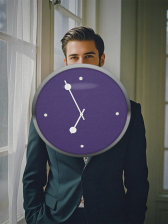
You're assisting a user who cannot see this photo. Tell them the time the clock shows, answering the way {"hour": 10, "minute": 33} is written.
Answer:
{"hour": 6, "minute": 56}
